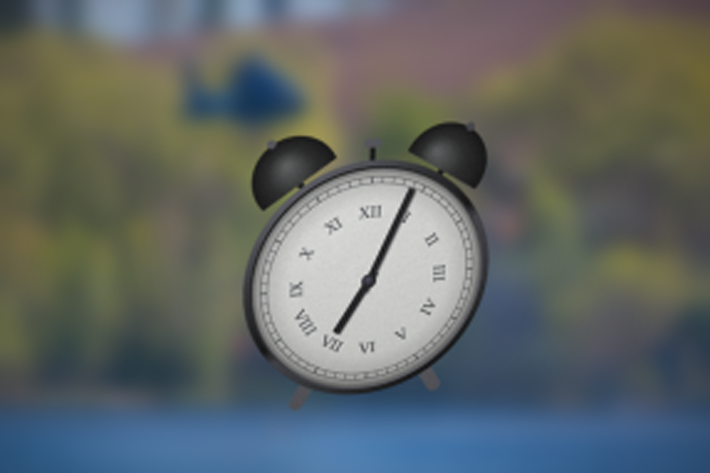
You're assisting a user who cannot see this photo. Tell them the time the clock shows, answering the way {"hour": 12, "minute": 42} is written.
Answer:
{"hour": 7, "minute": 4}
